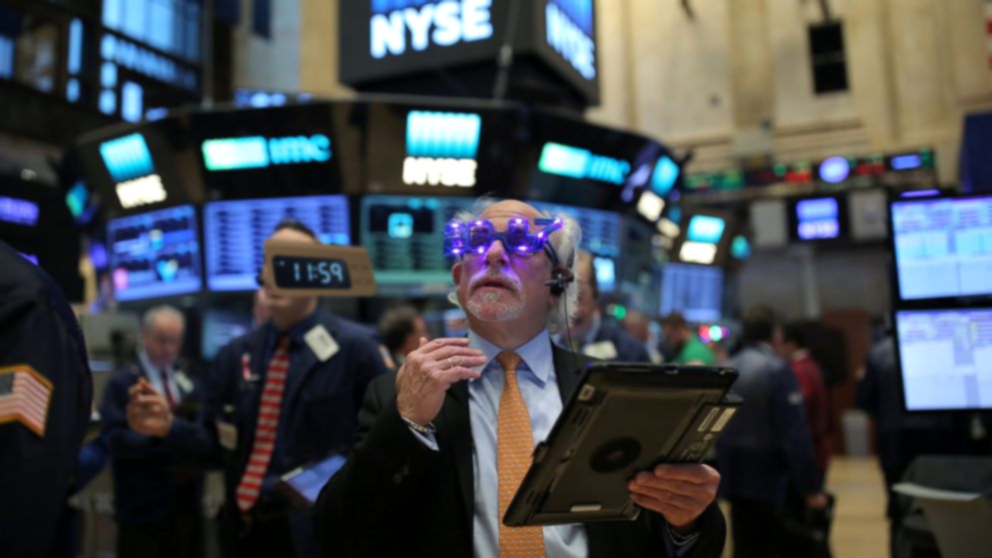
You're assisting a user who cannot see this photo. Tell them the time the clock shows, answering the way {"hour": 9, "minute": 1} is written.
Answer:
{"hour": 11, "minute": 59}
